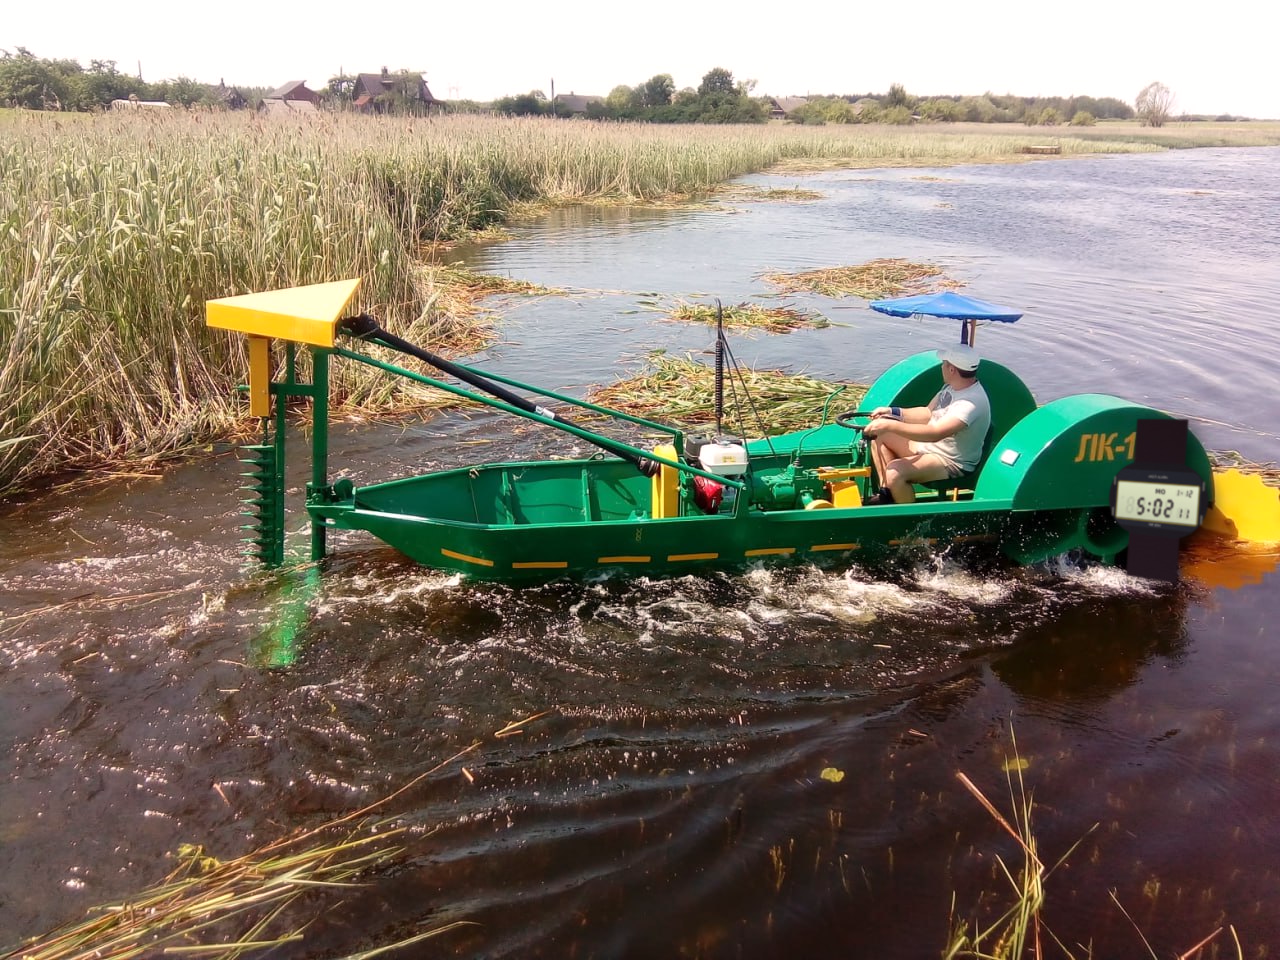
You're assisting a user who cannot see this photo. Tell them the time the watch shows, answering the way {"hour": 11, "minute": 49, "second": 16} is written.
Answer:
{"hour": 5, "minute": 2, "second": 11}
